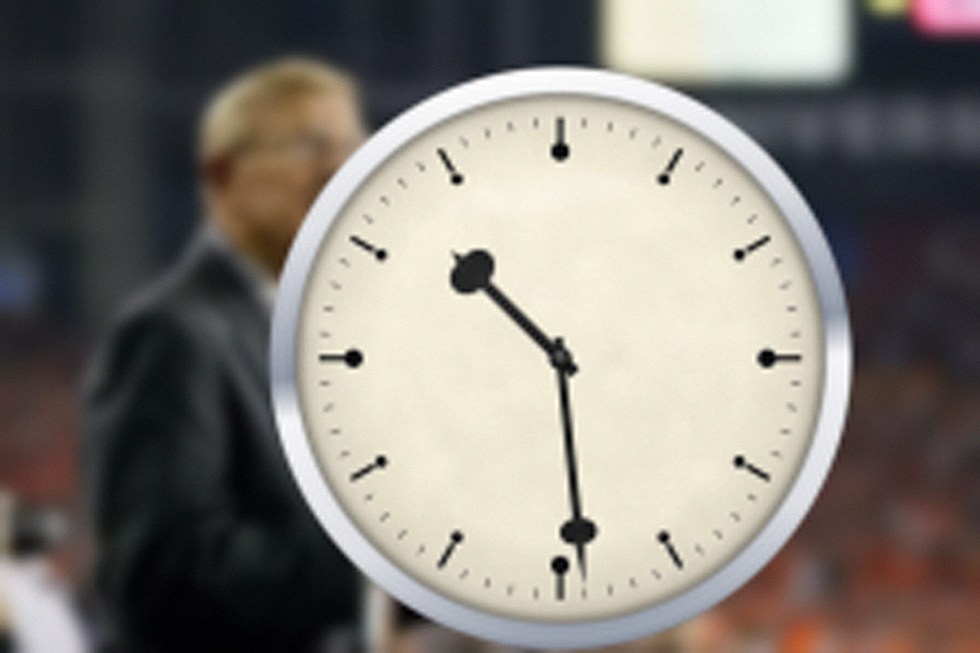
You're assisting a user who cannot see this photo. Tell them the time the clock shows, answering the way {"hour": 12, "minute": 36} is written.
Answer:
{"hour": 10, "minute": 29}
